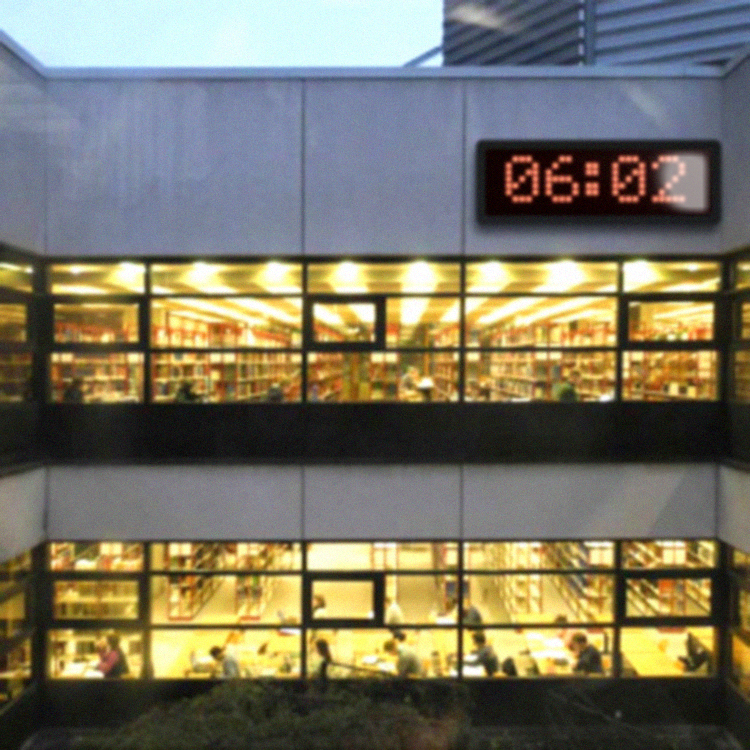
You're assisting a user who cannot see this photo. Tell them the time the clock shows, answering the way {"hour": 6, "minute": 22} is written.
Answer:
{"hour": 6, "minute": 2}
